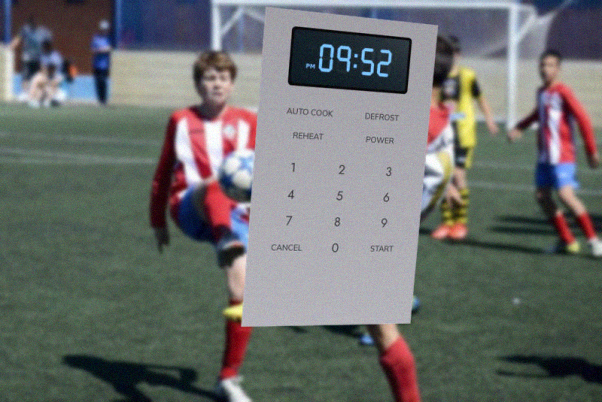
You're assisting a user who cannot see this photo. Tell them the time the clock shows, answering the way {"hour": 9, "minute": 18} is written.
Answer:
{"hour": 9, "minute": 52}
